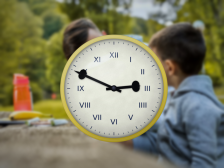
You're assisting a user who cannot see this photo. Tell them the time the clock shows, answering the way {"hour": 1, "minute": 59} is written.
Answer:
{"hour": 2, "minute": 49}
